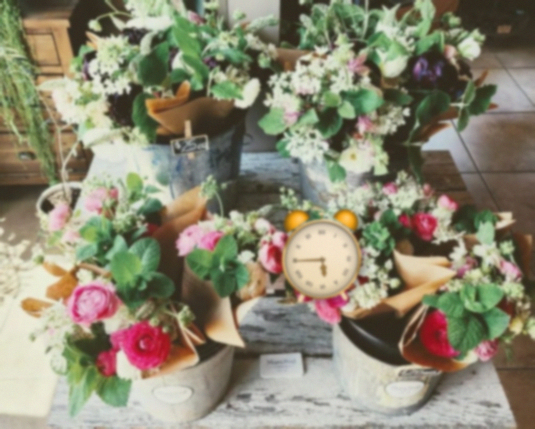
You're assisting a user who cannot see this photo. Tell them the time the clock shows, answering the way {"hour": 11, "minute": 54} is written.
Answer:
{"hour": 5, "minute": 45}
